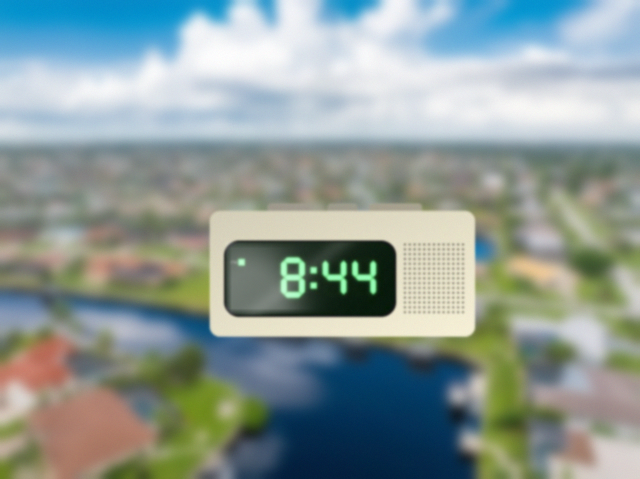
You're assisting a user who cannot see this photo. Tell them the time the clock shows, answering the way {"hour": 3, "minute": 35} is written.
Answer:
{"hour": 8, "minute": 44}
